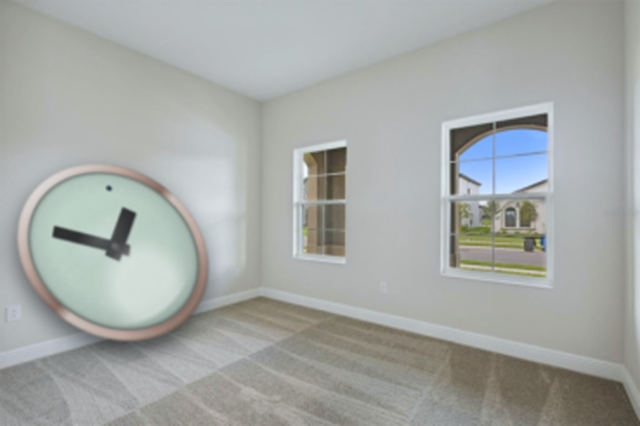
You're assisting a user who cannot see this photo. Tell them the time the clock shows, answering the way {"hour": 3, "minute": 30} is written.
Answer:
{"hour": 12, "minute": 47}
